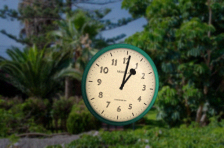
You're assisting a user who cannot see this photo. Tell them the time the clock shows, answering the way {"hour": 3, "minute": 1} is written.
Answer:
{"hour": 1, "minute": 1}
